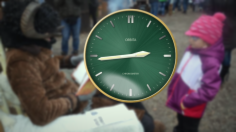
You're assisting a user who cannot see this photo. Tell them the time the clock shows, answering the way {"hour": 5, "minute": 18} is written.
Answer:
{"hour": 2, "minute": 44}
